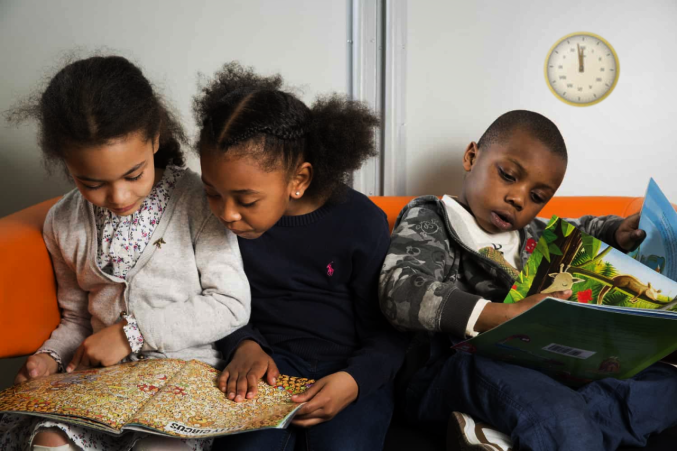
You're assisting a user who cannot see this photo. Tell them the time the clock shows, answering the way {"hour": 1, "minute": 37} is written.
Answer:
{"hour": 11, "minute": 58}
